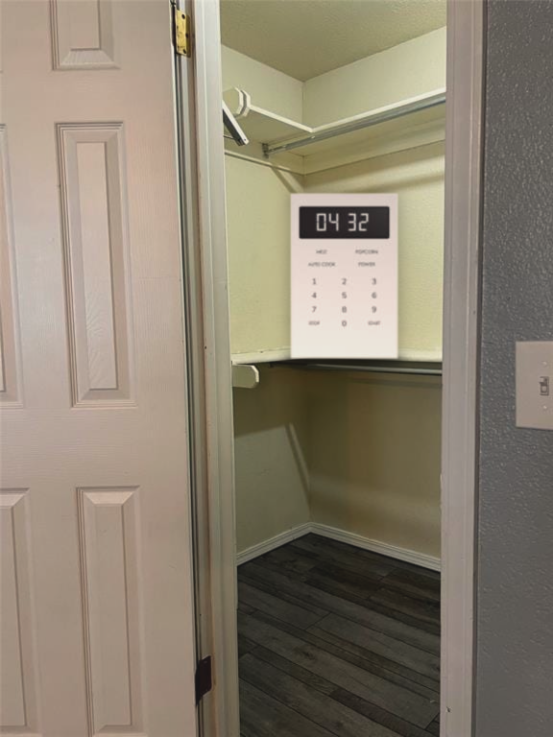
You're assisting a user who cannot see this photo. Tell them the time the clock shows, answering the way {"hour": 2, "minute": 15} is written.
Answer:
{"hour": 4, "minute": 32}
